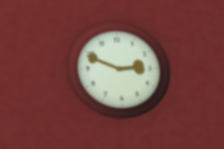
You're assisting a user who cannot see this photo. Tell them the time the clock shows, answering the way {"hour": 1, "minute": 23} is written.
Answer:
{"hour": 2, "minute": 49}
